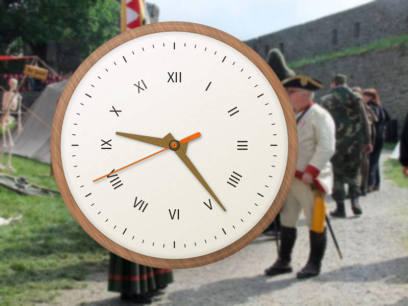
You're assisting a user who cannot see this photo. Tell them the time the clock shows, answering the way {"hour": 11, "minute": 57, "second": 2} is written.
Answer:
{"hour": 9, "minute": 23, "second": 41}
